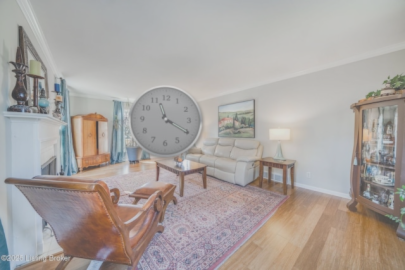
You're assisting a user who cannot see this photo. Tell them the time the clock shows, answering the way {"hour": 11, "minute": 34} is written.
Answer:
{"hour": 11, "minute": 20}
